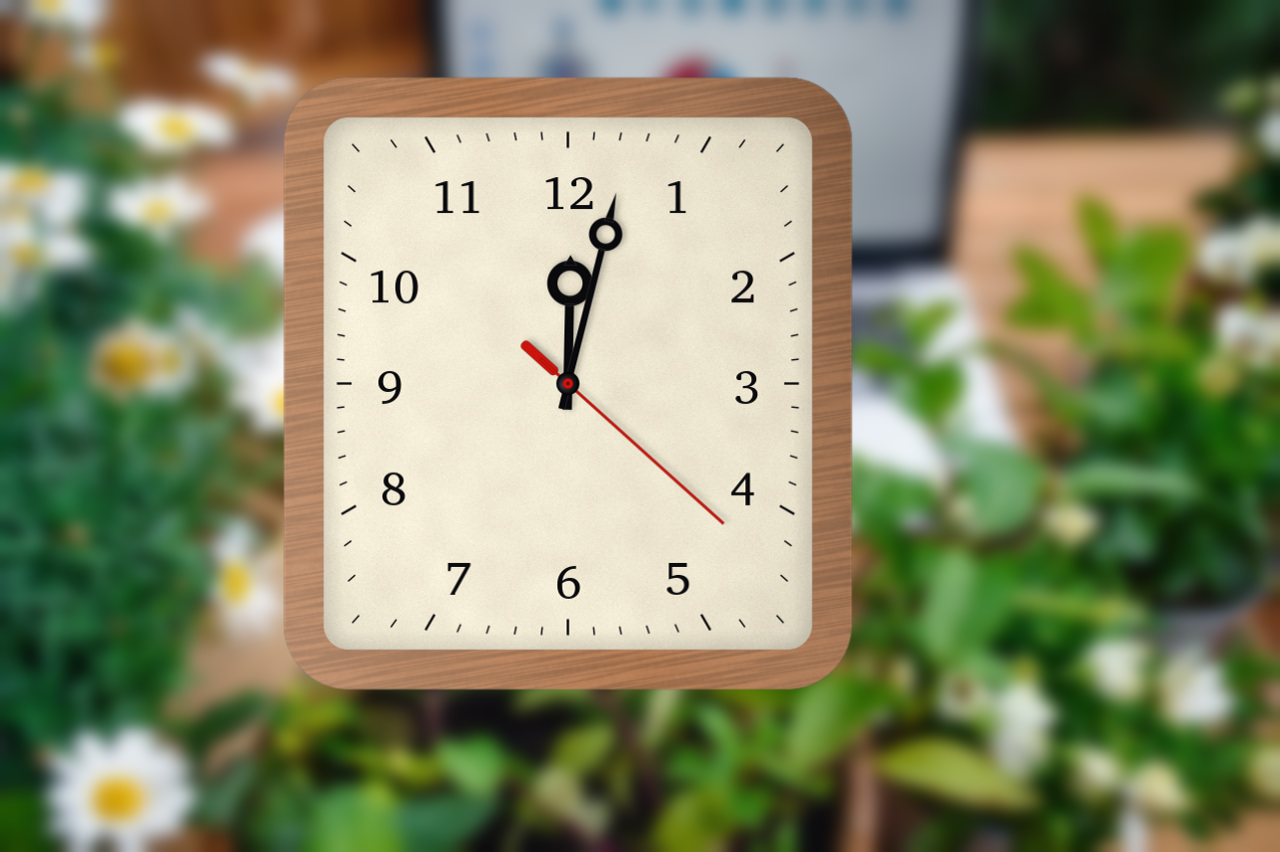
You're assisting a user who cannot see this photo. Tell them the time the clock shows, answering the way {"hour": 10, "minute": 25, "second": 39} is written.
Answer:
{"hour": 12, "minute": 2, "second": 22}
